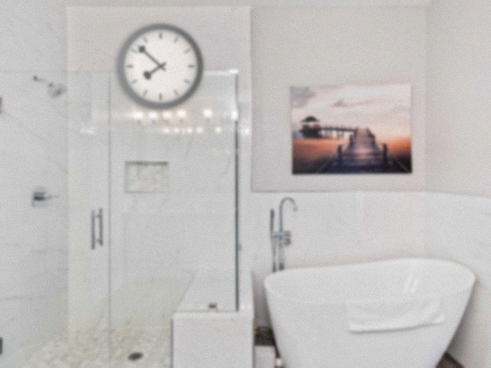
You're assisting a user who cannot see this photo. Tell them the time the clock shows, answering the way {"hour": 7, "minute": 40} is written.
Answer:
{"hour": 7, "minute": 52}
